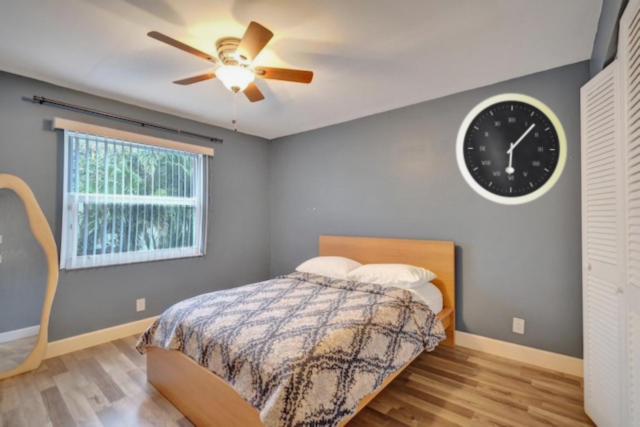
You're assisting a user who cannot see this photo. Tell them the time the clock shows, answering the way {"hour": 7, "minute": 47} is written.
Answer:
{"hour": 6, "minute": 7}
